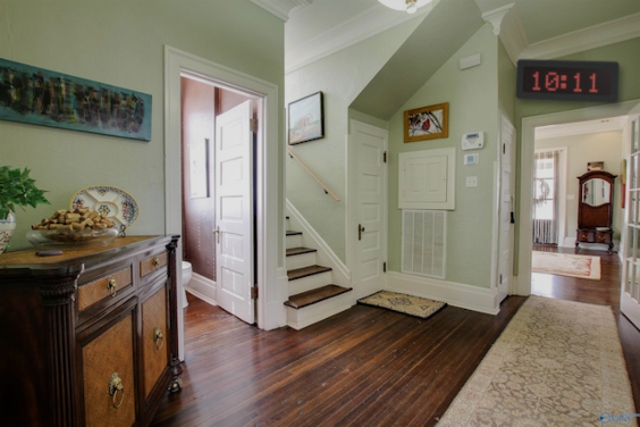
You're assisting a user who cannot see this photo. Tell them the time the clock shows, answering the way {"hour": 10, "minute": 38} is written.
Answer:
{"hour": 10, "minute": 11}
